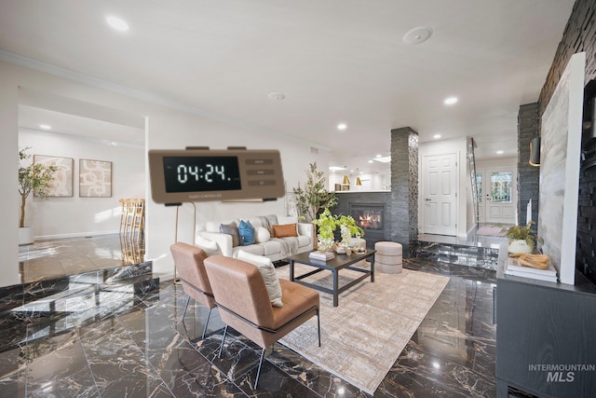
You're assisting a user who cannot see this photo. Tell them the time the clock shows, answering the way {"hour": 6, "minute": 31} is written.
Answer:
{"hour": 4, "minute": 24}
